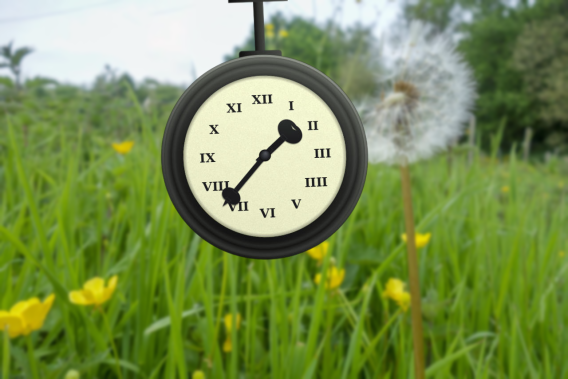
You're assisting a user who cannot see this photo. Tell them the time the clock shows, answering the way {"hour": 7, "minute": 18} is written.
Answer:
{"hour": 1, "minute": 37}
